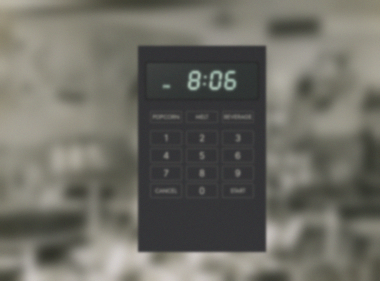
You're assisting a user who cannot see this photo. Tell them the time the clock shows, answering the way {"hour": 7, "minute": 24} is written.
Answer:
{"hour": 8, "minute": 6}
